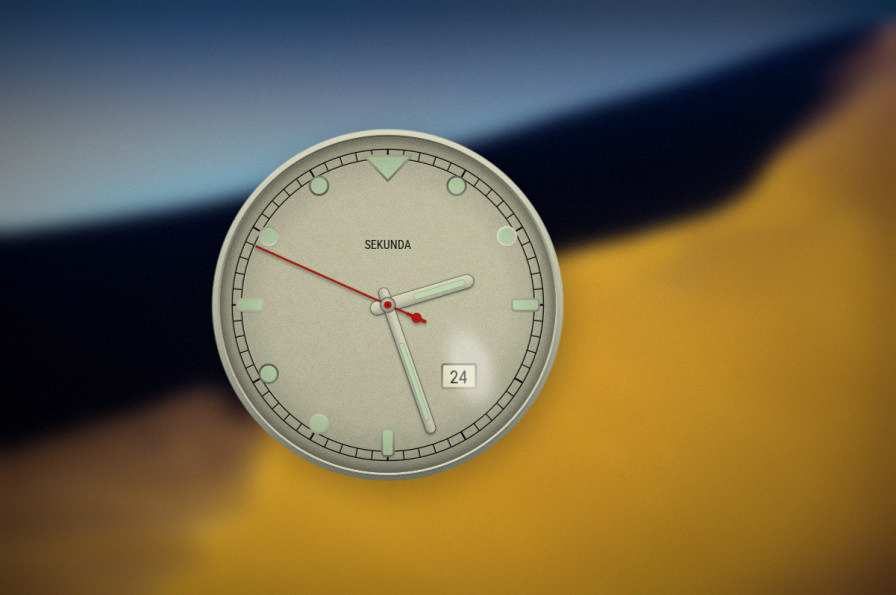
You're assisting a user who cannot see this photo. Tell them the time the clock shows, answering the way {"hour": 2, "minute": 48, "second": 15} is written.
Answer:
{"hour": 2, "minute": 26, "second": 49}
